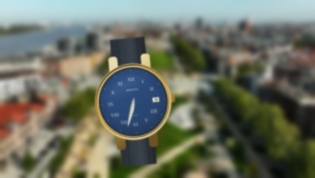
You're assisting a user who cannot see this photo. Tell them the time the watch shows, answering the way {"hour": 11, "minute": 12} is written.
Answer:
{"hour": 6, "minute": 33}
